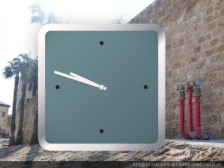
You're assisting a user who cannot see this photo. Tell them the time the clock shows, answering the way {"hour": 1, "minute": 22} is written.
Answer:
{"hour": 9, "minute": 48}
